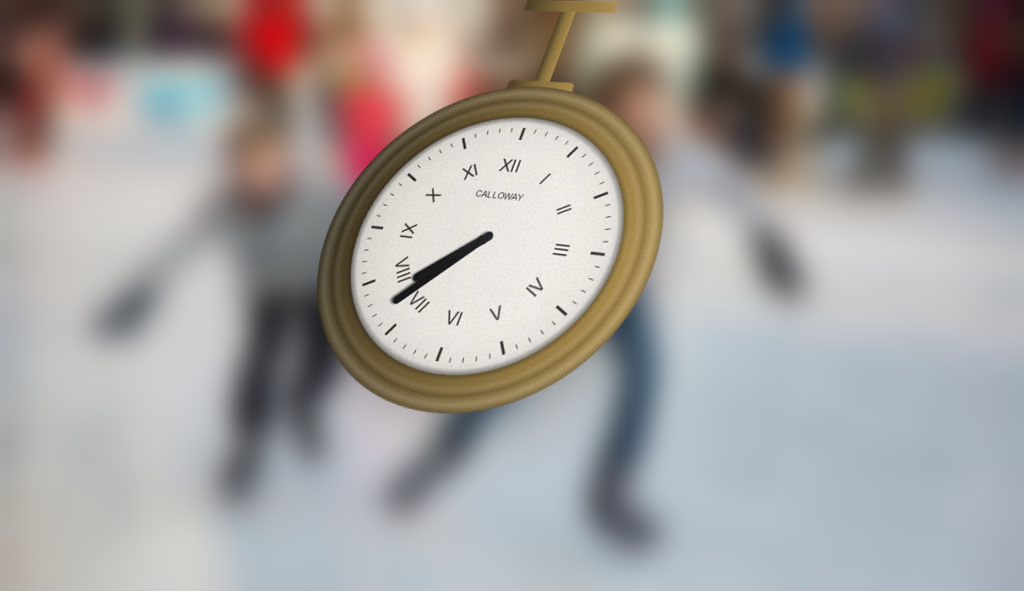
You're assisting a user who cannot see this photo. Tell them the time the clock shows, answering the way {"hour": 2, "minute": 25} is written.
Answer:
{"hour": 7, "minute": 37}
